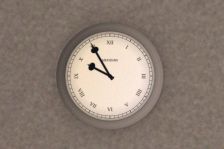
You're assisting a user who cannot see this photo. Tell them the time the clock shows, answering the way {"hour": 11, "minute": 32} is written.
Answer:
{"hour": 9, "minute": 55}
